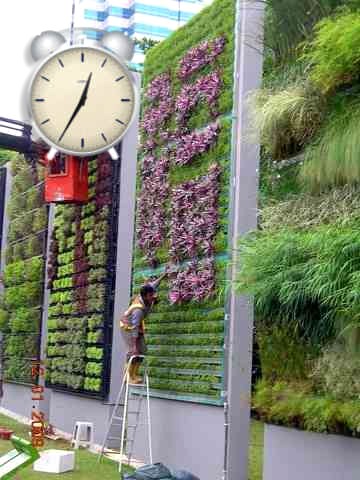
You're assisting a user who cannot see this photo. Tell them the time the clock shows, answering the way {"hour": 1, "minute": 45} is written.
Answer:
{"hour": 12, "minute": 35}
